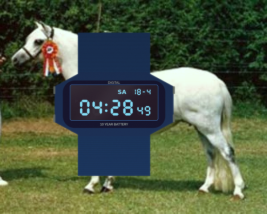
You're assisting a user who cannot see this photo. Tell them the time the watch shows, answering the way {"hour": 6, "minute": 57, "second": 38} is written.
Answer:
{"hour": 4, "minute": 28, "second": 49}
